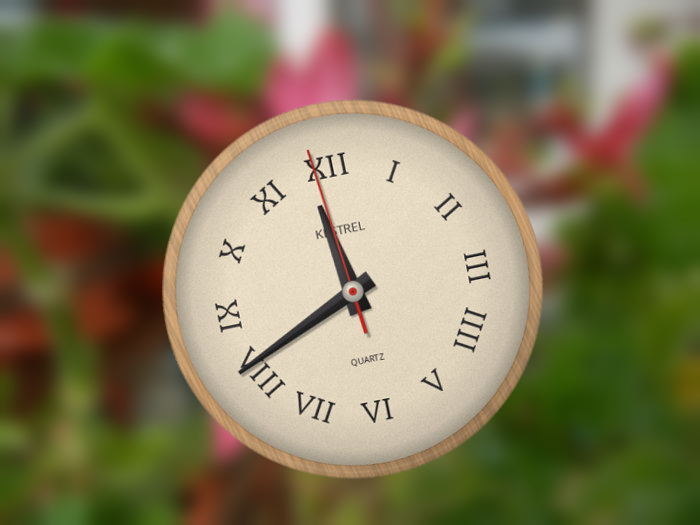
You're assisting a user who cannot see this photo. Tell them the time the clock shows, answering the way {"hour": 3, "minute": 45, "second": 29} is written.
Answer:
{"hour": 11, "minute": 40, "second": 59}
